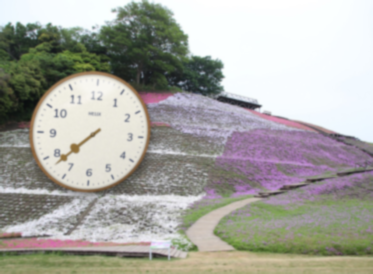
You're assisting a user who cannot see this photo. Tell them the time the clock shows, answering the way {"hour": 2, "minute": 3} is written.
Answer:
{"hour": 7, "minute": 38}
